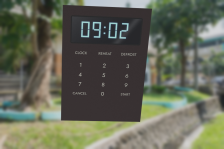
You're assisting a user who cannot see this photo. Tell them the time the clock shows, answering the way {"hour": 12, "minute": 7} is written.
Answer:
{"hour": 9, "minute": 2}
